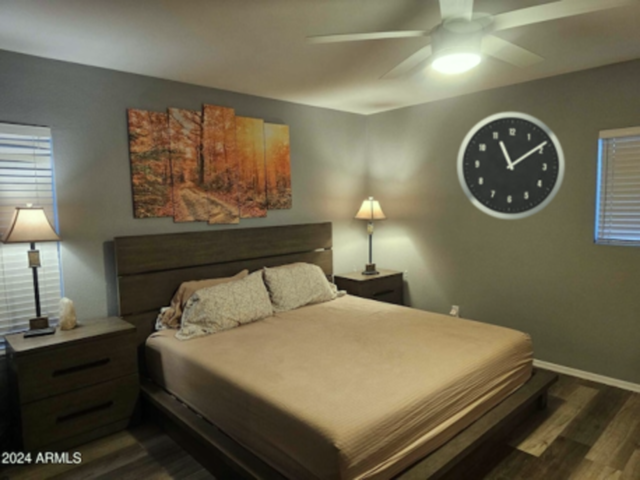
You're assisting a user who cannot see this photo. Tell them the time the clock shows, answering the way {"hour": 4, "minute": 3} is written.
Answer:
{"hour": 11, "minute": 9}
